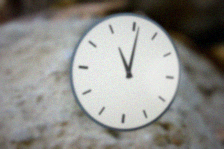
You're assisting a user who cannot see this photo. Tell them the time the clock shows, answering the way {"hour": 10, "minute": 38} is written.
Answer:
{"hour": 11, "minute": 1}
